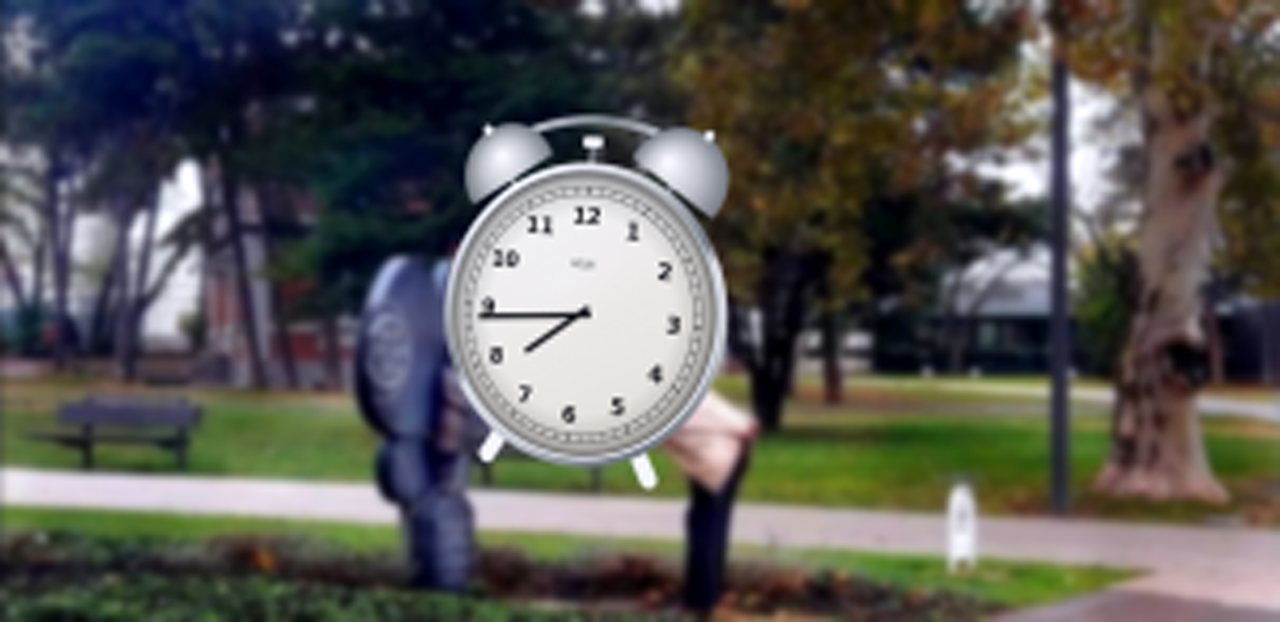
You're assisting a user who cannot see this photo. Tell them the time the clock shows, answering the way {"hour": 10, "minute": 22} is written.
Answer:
{"hour": 7, "minute": 44}
